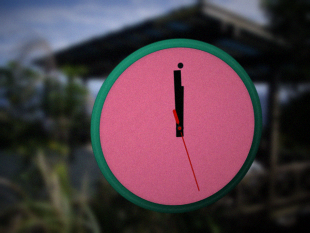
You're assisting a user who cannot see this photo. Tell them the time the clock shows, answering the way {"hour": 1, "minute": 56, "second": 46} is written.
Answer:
{"hour": 11, "minute": 59, "second": 27}
